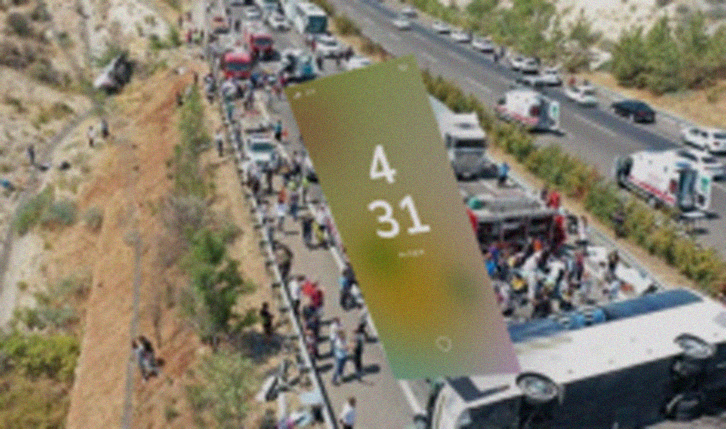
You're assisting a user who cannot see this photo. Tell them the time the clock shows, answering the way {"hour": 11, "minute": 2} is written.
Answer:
{"hour": 4, "minute": 31}
